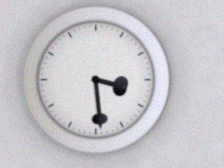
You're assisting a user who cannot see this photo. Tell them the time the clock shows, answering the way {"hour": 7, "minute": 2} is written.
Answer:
{"hour": 3, "minute": 29}
